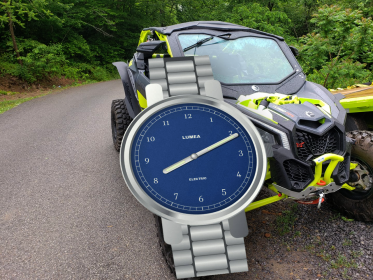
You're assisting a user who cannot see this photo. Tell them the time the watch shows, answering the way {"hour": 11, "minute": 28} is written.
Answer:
{"hour": 8, "minute": 11}
